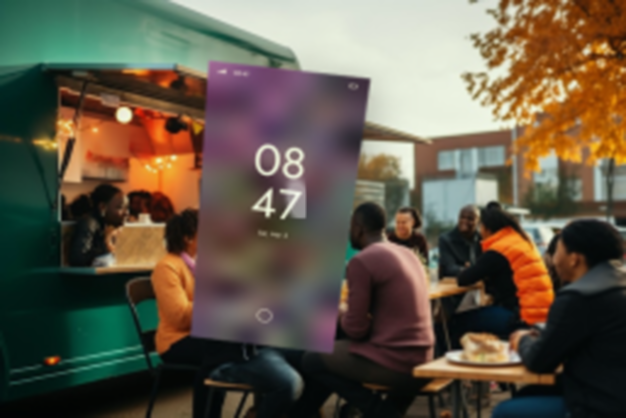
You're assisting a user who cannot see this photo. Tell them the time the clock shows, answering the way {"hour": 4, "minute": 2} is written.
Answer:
{"hour": 8, "minute": 47}
